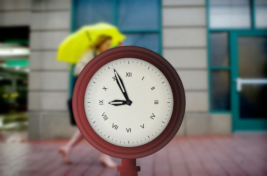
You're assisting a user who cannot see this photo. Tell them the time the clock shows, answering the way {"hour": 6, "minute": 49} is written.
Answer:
{"hour": 8, "minute": 56}
